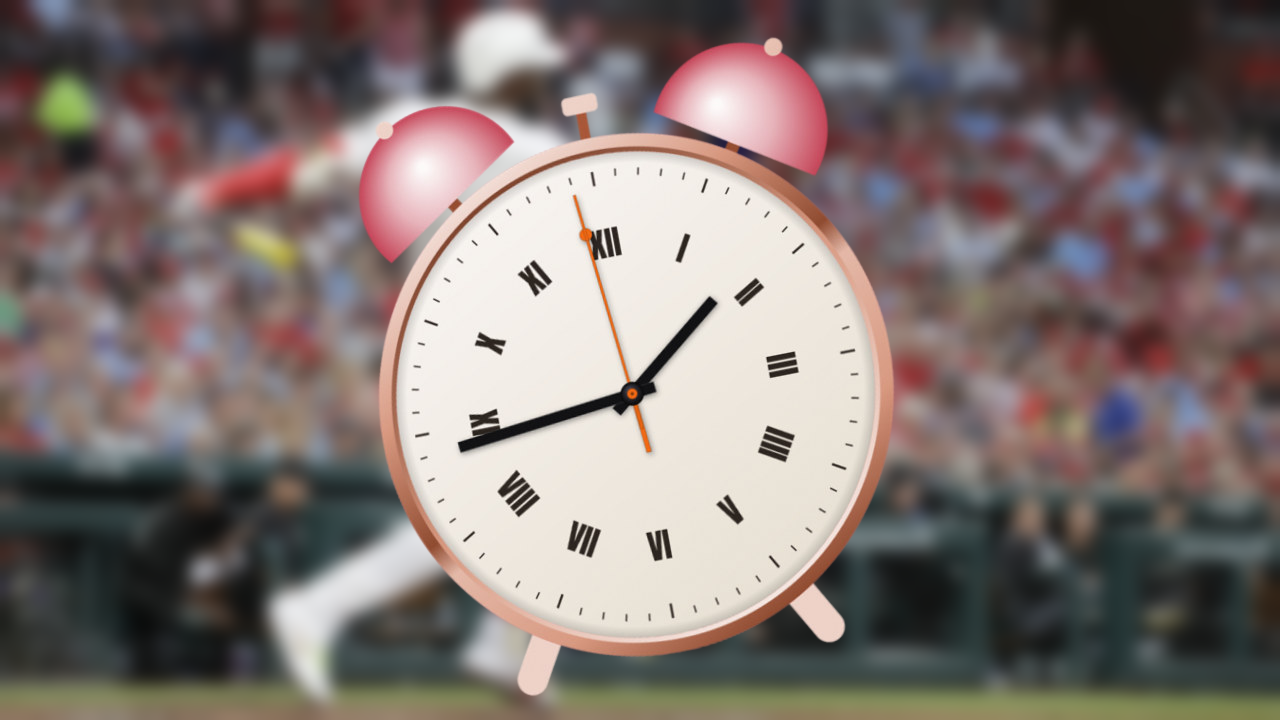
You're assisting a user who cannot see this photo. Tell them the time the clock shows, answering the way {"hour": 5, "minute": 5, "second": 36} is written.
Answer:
{"hour": 1, "minute": 43, "second": 59}
